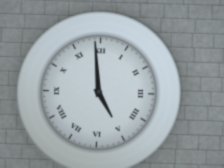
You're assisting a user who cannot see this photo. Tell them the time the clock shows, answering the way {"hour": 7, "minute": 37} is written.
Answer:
{"hour": 4, "minute": 59}
